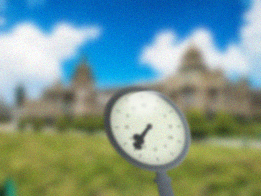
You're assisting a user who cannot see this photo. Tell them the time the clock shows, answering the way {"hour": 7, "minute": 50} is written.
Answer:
{"hour": 7, "minute": 37}
